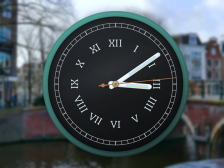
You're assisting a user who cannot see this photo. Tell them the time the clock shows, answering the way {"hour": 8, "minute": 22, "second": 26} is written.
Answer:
{"hour": 3, "minute": 9, "second": 14}
